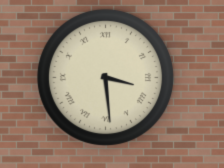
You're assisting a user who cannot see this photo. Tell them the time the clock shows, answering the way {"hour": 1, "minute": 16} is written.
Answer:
{"hour": 3, "minute": 29}
